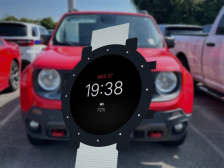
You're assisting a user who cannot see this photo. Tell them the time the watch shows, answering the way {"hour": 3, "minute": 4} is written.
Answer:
{"hour": 19, "minute": 38}
